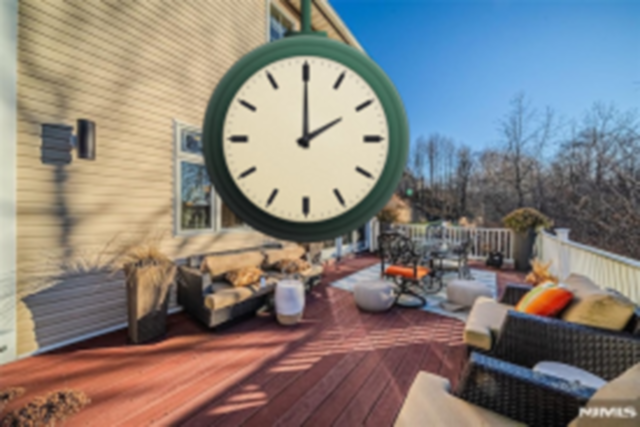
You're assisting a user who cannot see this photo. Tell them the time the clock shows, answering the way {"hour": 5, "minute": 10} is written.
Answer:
{"hour": 2, "minute": 0}
